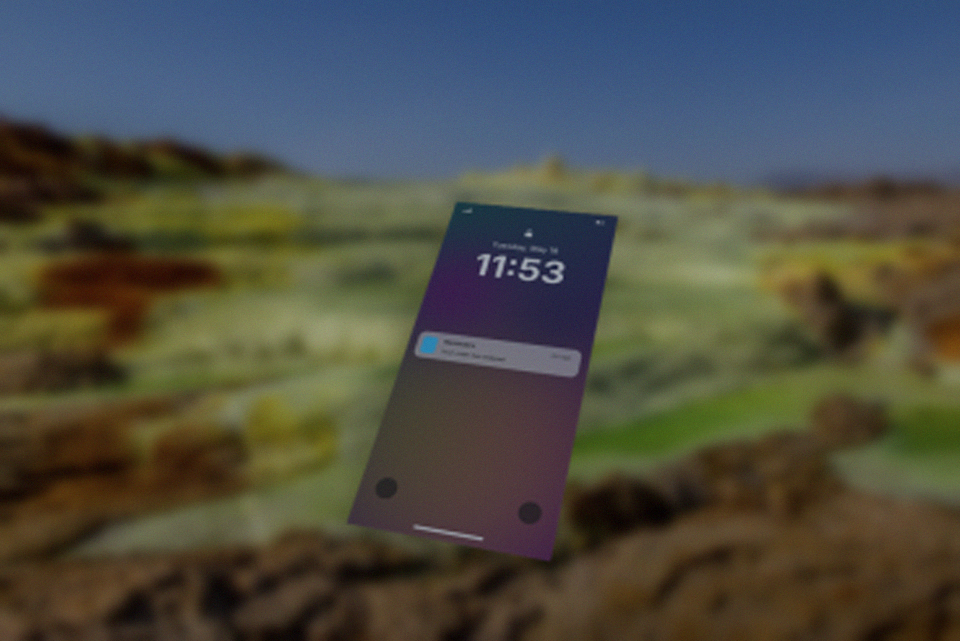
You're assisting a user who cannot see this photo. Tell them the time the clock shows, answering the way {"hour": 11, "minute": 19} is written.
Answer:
{"hour": 11, "minute": 53}
